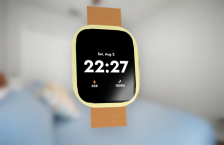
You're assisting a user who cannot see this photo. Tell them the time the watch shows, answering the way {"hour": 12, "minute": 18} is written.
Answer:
{"hour": 22, "minute": 27}
